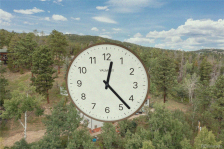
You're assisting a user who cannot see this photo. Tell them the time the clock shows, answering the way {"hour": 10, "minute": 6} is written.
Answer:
{"hour": 12, "minute": 23}
